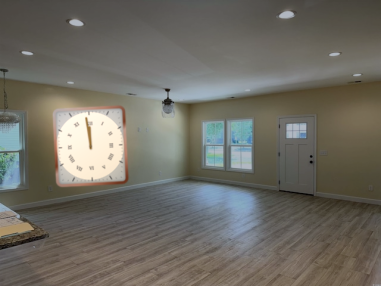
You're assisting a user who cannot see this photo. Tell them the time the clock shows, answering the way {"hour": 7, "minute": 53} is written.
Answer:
{"hour": 11, "minute": 59}
